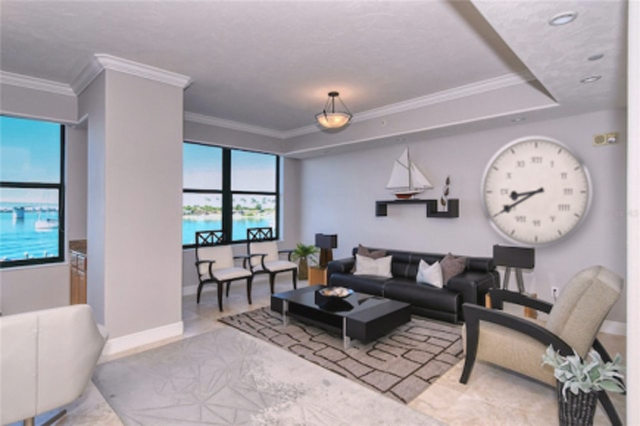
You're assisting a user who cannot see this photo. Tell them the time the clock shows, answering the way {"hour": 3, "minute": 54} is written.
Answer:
{"hour": 8, "minute": 40}
